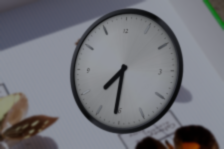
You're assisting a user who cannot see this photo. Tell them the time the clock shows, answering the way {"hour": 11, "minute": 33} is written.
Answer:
{"hour": 7, "minute": 31}
